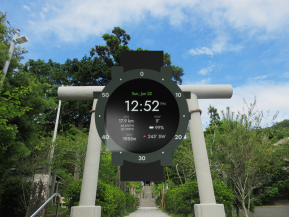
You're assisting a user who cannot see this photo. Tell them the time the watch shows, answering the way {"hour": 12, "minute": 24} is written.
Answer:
{"hour": 12, "minute": 52}
